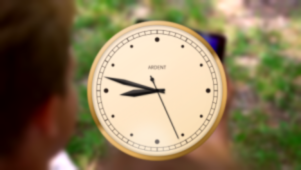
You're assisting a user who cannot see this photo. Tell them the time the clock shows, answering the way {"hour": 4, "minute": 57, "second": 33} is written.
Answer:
{"hour": 8, "minute": 47, "second": 26}
